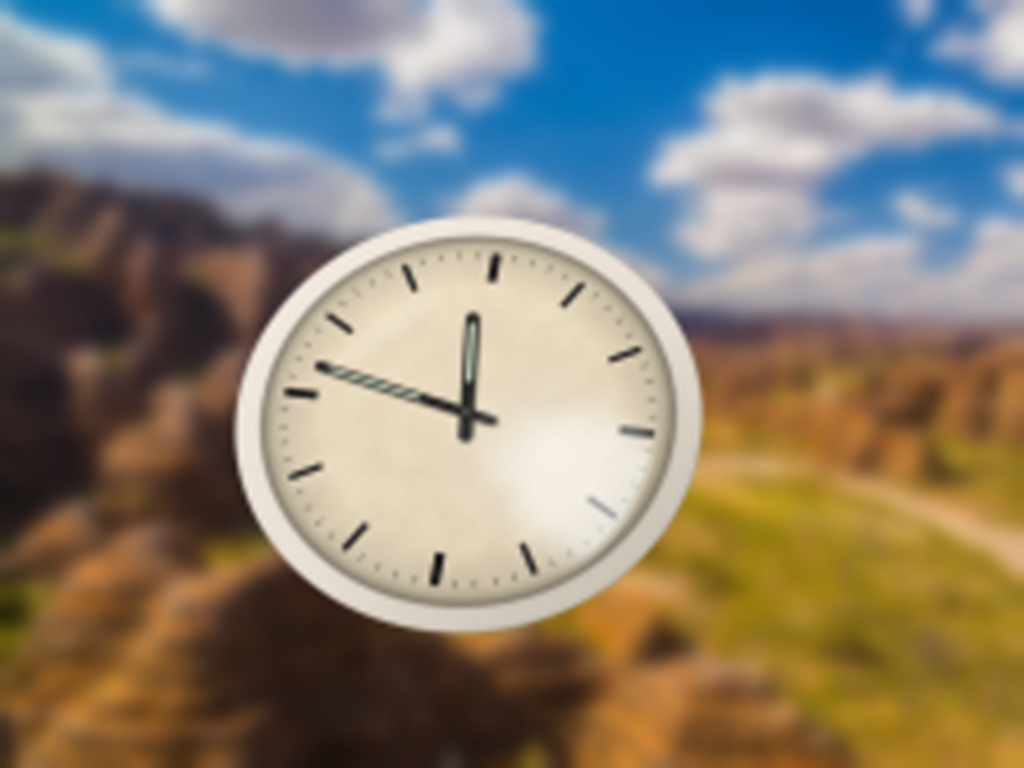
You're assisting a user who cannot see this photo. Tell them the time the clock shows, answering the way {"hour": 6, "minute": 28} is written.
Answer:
{"hour": 11, "minute": 47}
